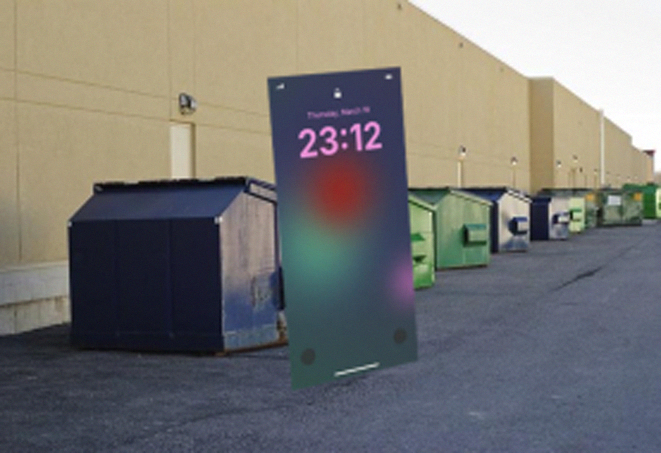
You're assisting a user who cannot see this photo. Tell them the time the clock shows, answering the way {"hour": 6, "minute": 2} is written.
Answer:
{"hour": 23, "minute": 12}
